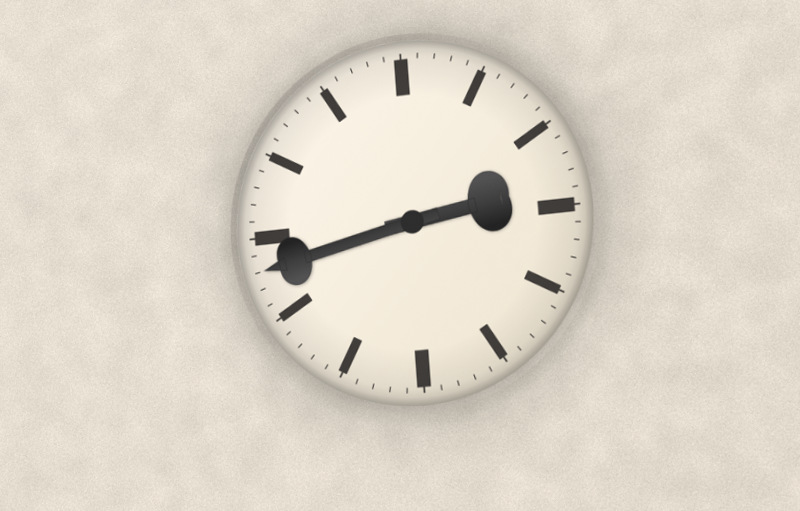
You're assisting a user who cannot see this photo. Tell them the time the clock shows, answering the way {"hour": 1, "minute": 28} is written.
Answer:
{"hour": 2, "minute": 43}
